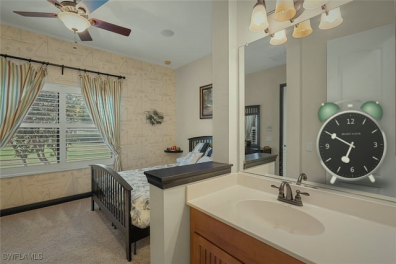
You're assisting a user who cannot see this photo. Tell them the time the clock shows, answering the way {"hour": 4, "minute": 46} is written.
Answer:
{"hour": 6, "minute": 50}
